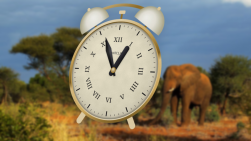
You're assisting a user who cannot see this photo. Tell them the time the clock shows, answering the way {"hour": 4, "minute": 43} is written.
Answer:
{"hour": 12, "minute": 56}
